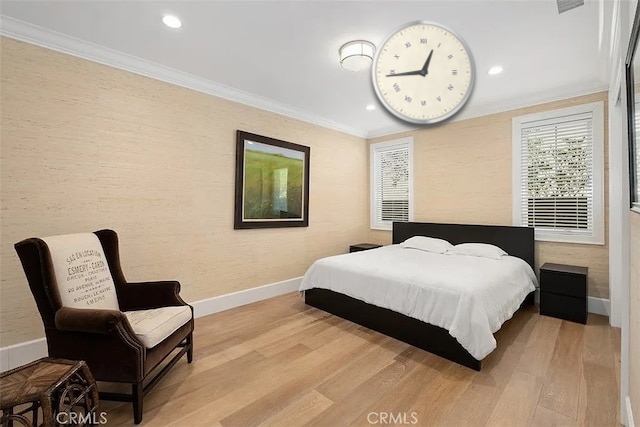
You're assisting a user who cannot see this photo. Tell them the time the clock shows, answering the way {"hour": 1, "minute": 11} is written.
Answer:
{"hour": 12, "minute": 44}
